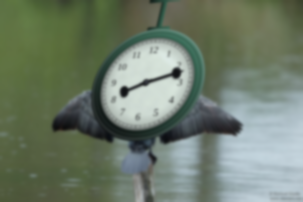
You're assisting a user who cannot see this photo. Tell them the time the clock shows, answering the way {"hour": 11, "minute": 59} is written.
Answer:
{"hour": 8, "minute": 12}
